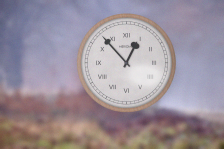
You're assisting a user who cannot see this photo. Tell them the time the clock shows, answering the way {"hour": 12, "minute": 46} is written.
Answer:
{"hour": 12, "minute": 53}
